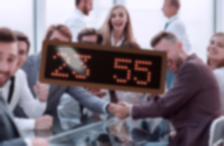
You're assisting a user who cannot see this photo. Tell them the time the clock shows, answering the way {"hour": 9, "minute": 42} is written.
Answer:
{"hour": 23, "minute": 55}
